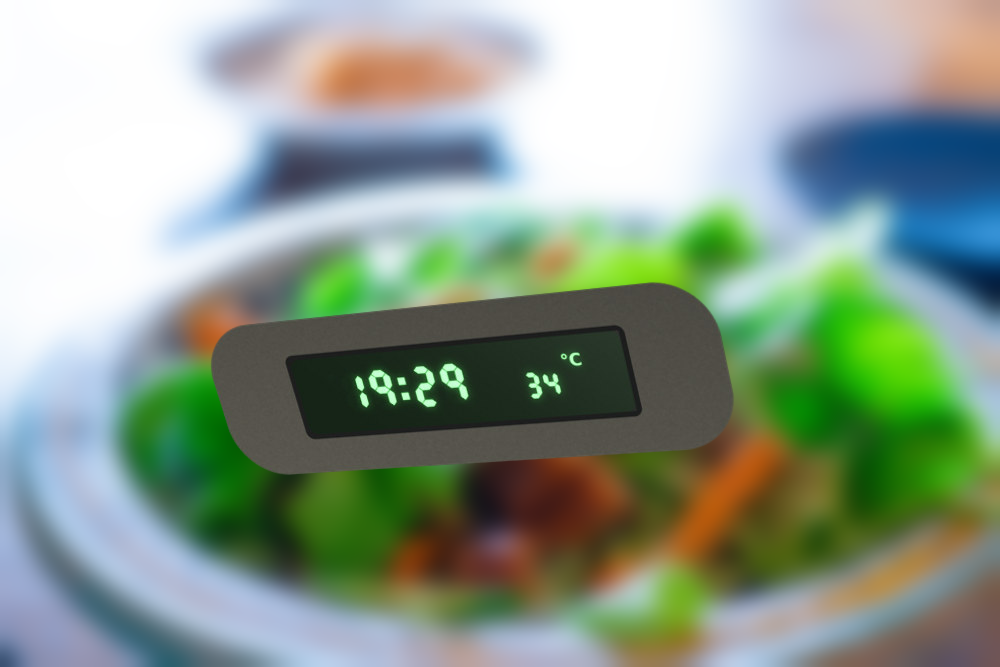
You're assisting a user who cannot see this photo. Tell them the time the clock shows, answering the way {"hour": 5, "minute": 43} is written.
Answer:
{"hour": 19, "minute": 29}
